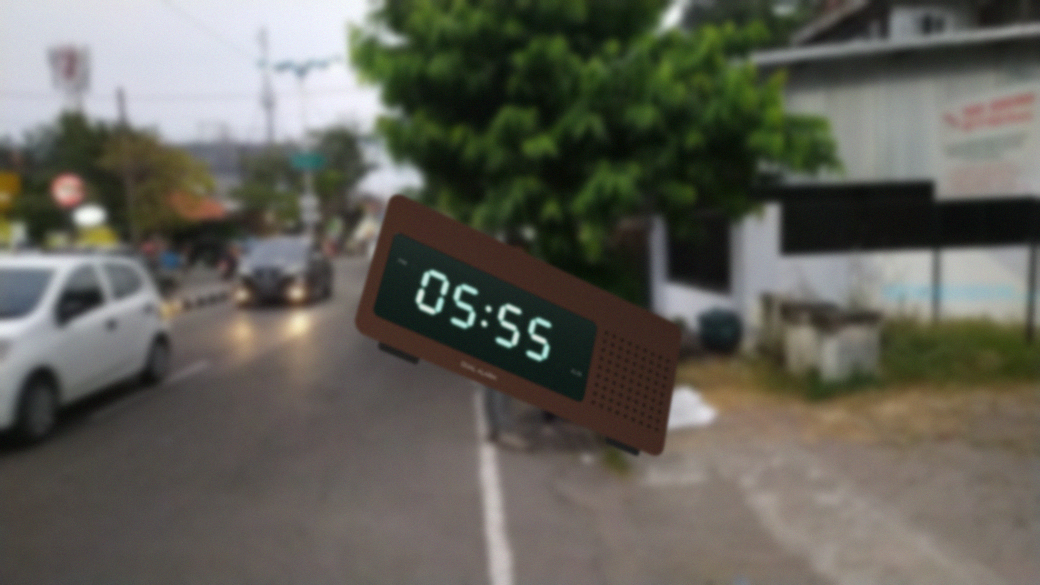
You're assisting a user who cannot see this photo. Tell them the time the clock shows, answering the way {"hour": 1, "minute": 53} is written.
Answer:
{"hour": 5, "minute": 55}
